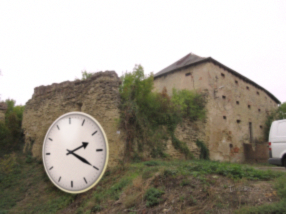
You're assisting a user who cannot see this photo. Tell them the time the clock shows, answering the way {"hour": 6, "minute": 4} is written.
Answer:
{"hour": 2, "minute": 20}
